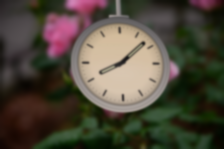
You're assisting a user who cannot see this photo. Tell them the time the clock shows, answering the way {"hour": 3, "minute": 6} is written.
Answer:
{"hour": 8, "minute": 8}
